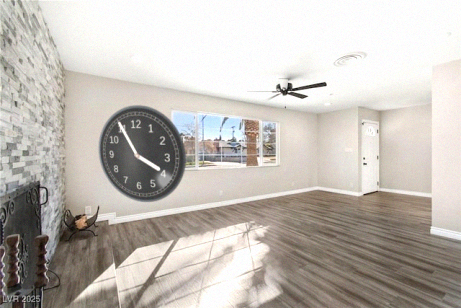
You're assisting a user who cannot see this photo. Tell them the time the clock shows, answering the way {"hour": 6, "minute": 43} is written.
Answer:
{"hour": 3, "minute": 55}
